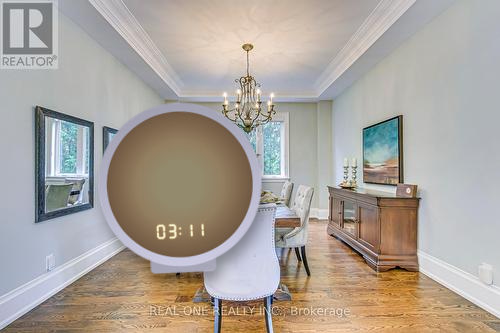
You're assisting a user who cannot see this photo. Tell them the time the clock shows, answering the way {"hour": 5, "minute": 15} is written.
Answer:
{"hour": 3, "minute": 11}
